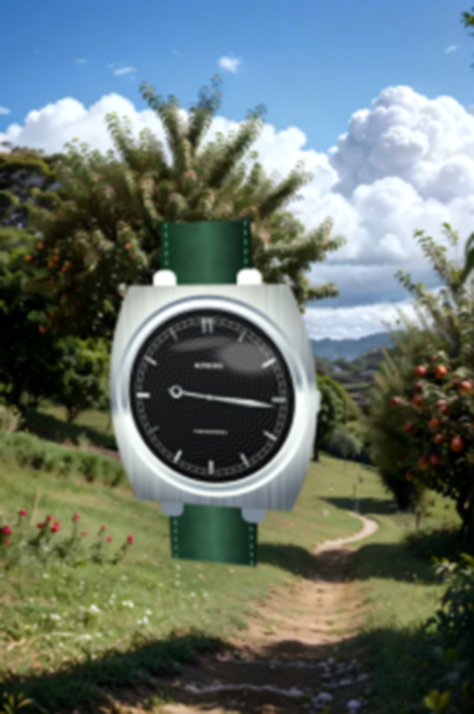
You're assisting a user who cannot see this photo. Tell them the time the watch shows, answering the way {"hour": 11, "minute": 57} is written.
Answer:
{"hour": 9, "minute": 16}
